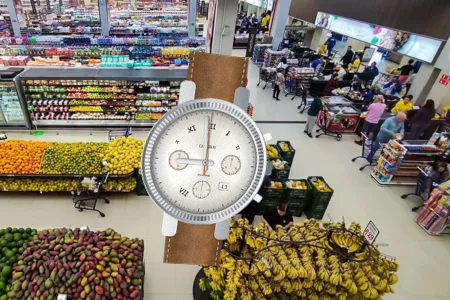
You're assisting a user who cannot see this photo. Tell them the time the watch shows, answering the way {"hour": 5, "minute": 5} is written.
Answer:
{"hour": 8, "minute": 59}
